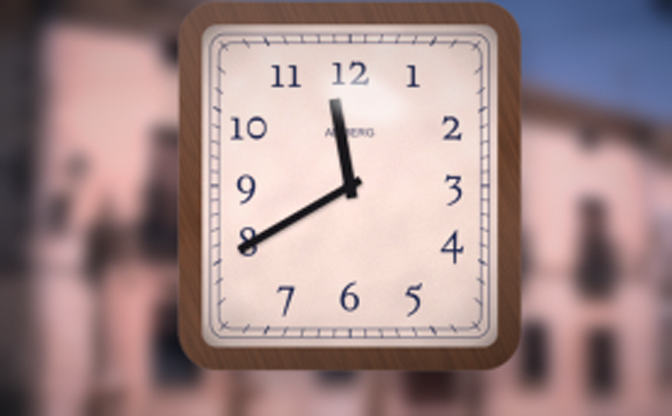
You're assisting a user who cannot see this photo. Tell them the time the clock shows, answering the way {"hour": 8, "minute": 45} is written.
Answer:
{"hour": 11, "minute": 40}
